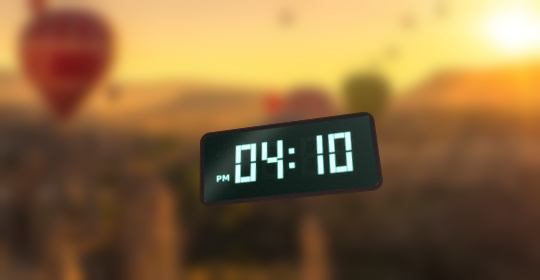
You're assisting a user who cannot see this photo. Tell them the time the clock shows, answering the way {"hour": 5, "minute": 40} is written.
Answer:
{"hour": 4, "minute": 10}
